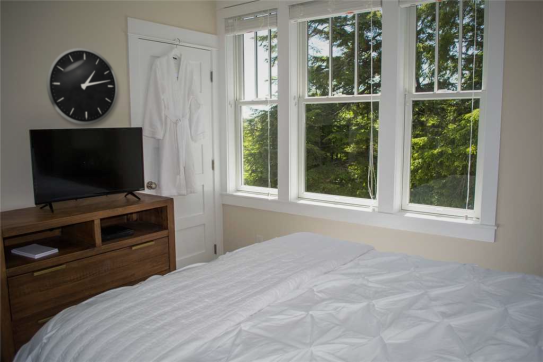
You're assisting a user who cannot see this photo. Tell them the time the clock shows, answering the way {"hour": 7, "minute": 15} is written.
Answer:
{"hour": 1, "minute": 13}
